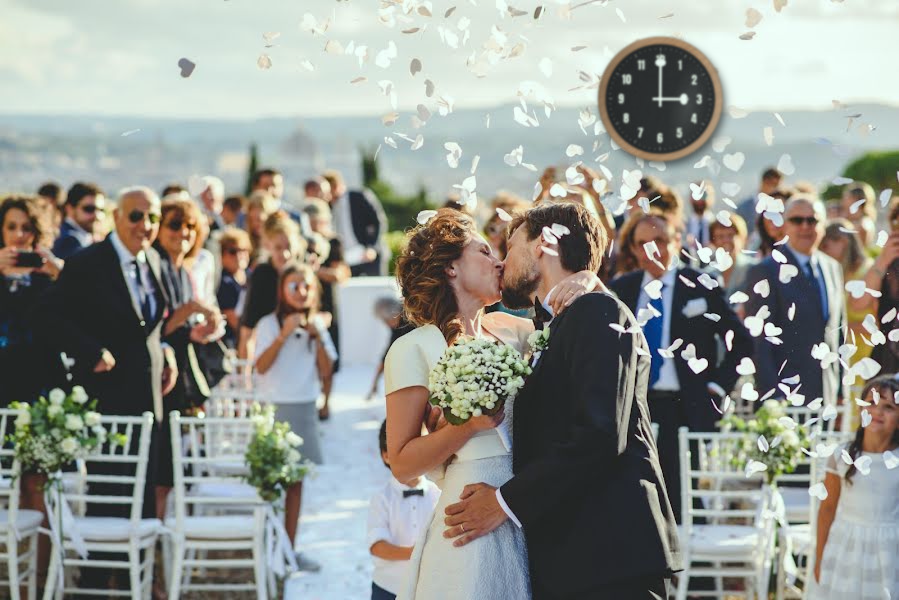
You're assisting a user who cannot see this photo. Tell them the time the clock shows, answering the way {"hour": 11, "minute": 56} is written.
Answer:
{"hour": 3, "minute": 0}
